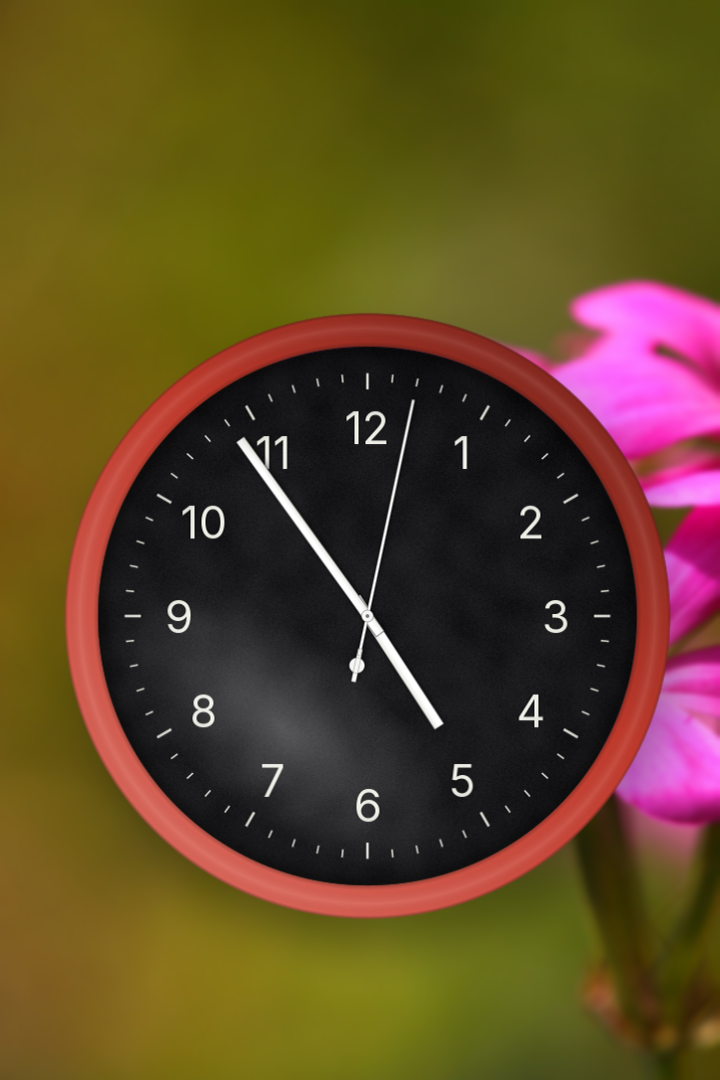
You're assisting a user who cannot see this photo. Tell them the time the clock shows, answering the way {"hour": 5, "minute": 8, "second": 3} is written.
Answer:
{"hour": 4, "minute": 54, "second": 2}
